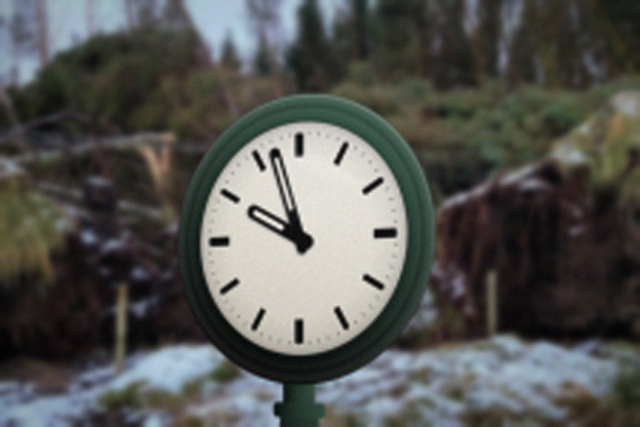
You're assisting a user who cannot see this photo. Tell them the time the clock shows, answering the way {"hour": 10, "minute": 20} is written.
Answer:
{"hour": 9, "minute": 57}
